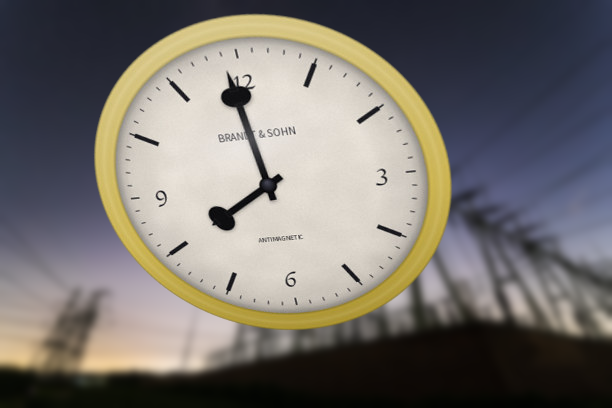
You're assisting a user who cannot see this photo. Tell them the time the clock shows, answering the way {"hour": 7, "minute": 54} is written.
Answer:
{"hour": 7, "minute": 59}
